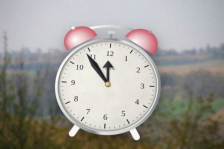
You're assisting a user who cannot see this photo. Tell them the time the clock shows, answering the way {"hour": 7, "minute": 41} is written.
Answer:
{"hour": 11, "minute": 54}
